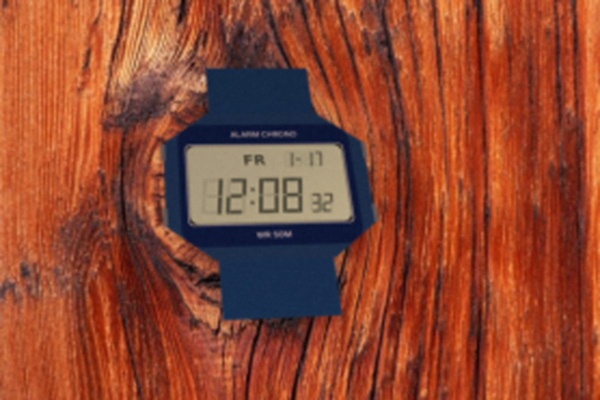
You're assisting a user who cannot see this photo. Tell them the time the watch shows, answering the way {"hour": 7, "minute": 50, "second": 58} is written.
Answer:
{"hour": 12, "minute": 8, "second": 32}
